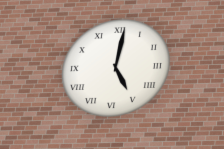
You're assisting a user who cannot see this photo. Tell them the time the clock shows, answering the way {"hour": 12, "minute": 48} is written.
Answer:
{"hour": 5, "minute": 1}
